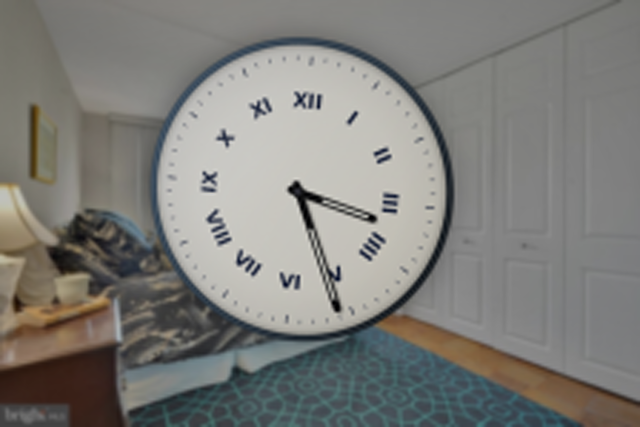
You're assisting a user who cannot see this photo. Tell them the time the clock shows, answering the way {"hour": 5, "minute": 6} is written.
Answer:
{"hour": 3, "minute": 26}
